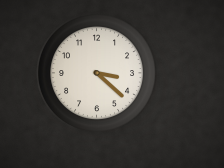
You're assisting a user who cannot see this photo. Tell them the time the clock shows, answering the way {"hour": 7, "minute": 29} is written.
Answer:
{"hour": 3, "minute": 22}
